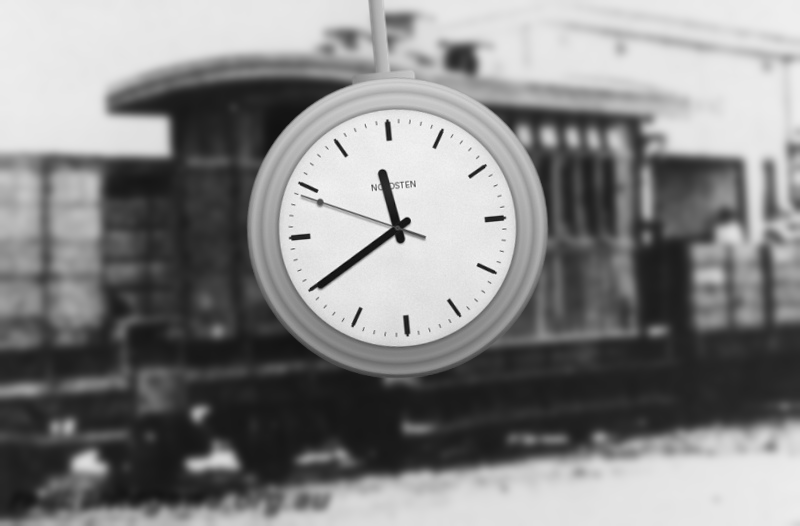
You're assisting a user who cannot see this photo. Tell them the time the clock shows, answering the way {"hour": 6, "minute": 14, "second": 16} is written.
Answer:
{"hour": 11, "minute": 39, "second": 49}
